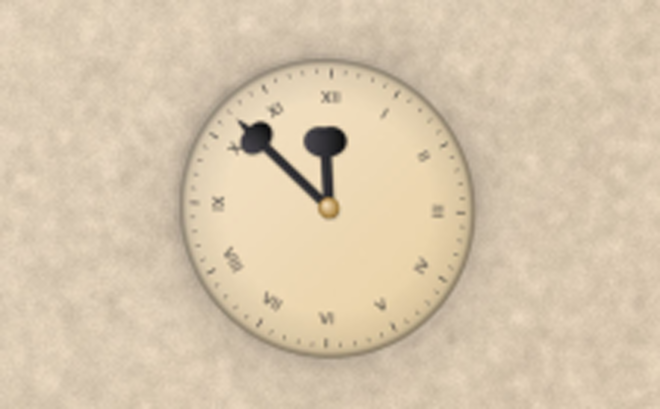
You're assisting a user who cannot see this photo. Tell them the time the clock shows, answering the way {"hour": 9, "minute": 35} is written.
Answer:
{"hour": 11, "minute": 52}
